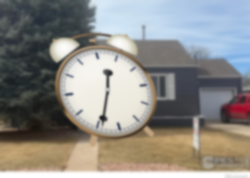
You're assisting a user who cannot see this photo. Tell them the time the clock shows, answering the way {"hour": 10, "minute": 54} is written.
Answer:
{"hour": 12, "minute": 34}
